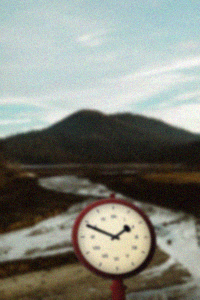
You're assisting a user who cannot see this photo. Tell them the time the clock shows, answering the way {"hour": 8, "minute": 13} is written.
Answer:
{"hour": 1, "minute": 49}
